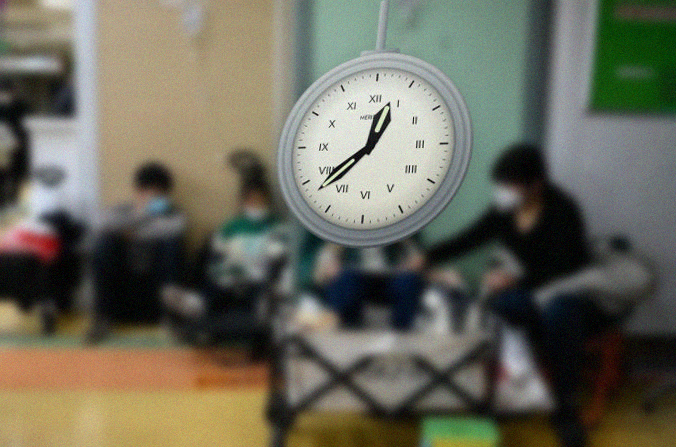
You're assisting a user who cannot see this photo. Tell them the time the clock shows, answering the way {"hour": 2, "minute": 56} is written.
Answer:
{"hour": 12, "minute": 38}
